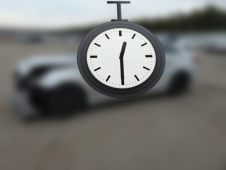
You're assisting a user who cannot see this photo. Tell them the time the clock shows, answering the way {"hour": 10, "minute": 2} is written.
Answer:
{"hour": 12, "minute": 30}
